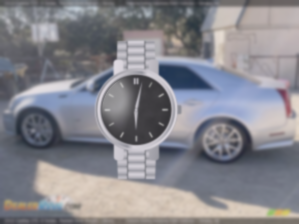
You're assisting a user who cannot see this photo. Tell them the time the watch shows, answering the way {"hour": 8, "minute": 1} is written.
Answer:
{"hour": 6, "minute": 2}
